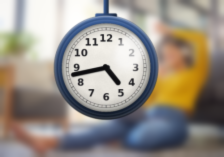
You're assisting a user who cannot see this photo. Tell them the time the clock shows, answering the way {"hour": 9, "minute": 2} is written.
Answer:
{"hour": 4, "minute": 43}
